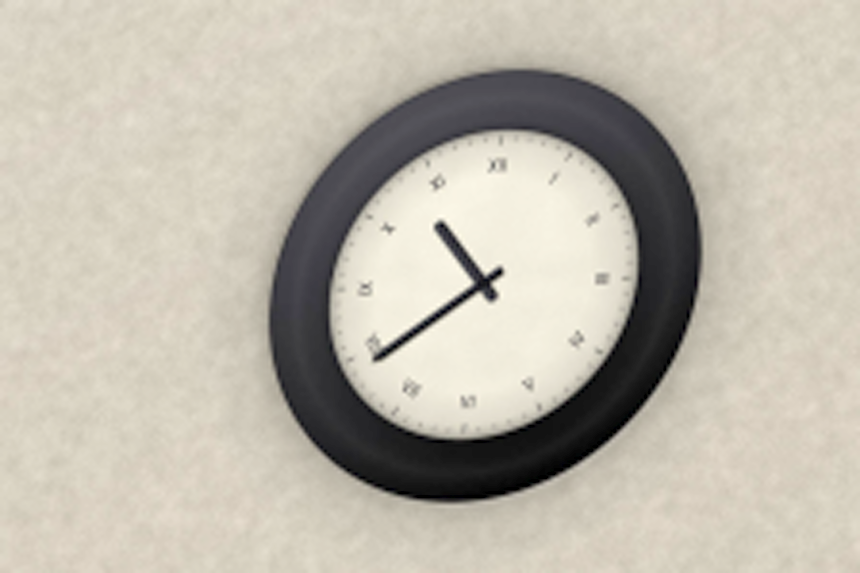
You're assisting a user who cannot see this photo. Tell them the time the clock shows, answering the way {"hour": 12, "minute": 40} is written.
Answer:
{"hour": 10, "minute": 39}
